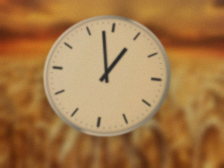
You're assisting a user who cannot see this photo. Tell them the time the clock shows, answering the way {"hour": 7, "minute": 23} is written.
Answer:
{"hour": 12, "minute": 58}
